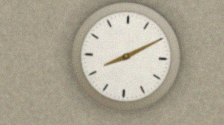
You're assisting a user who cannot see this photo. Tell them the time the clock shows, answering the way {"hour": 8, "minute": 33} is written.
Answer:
{"hour": 8, "minute": 10}
